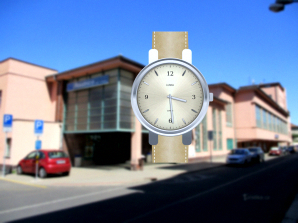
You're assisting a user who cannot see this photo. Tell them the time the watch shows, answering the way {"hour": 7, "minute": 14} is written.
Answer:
{"hour": 3, "minute": 29}
